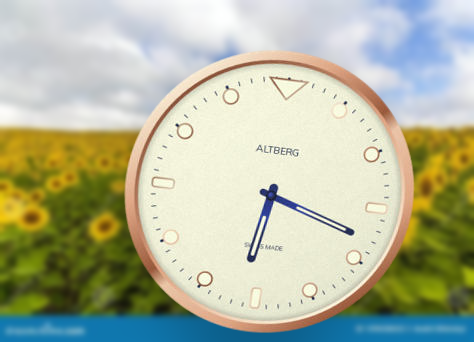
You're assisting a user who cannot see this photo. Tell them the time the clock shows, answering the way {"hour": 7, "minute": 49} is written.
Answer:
{"hour": 6, "minute": 18}
